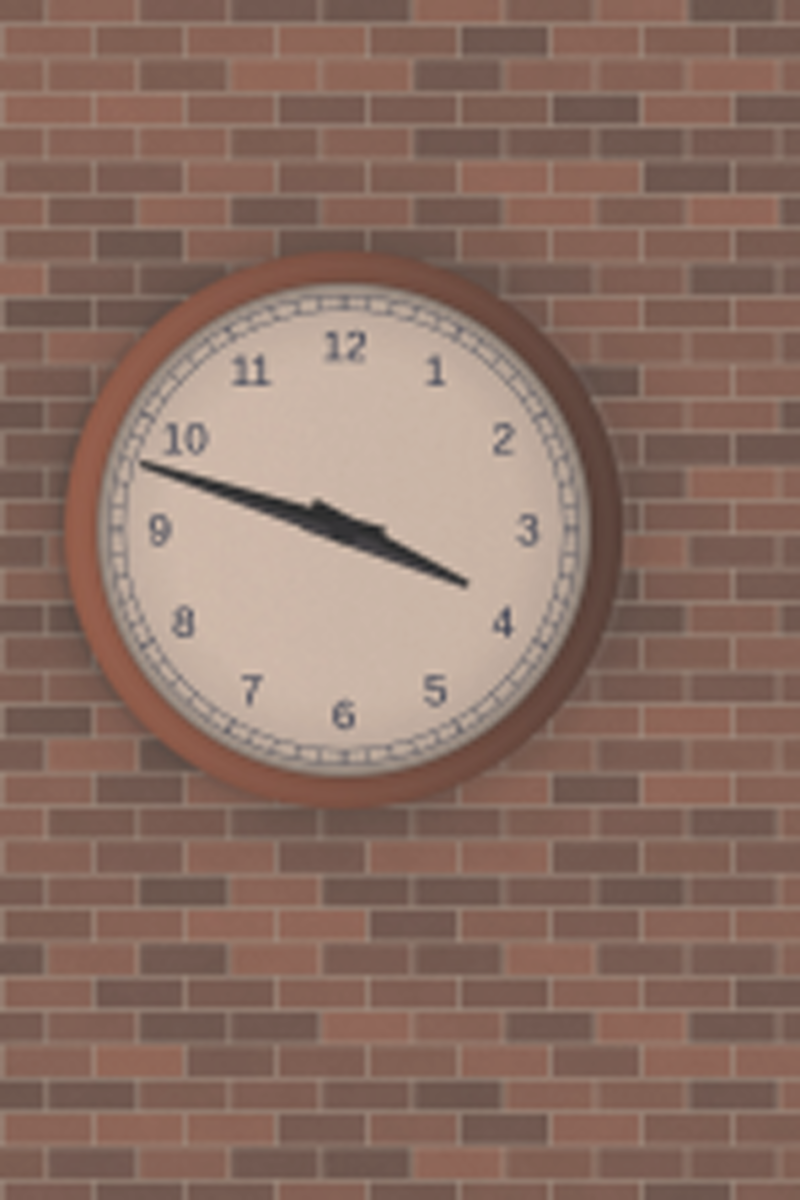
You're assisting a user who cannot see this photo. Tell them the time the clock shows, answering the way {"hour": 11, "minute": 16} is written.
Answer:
{"hour": 3, "minute": 48}
